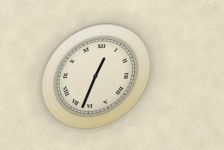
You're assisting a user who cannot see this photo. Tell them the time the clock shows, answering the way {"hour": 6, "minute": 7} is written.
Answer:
{"hour": 12, "minute": 32}
